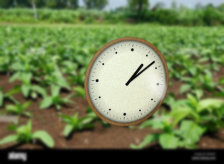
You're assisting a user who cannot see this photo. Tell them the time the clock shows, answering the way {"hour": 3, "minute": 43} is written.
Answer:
{"hour": 1, "minute": 8}
